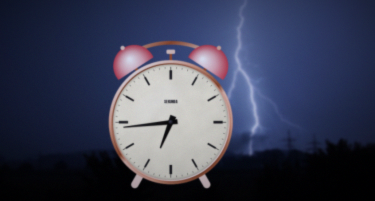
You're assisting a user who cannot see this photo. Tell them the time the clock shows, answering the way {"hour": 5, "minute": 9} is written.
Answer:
{"hour": 6, "minute": 44}
